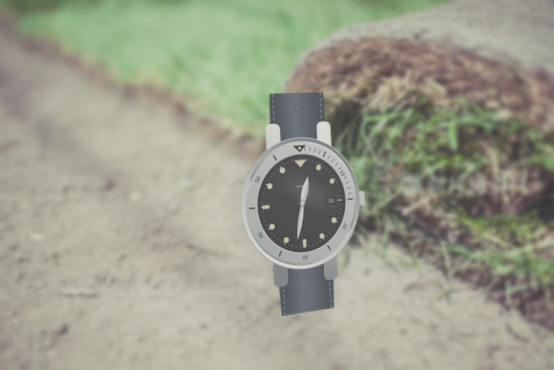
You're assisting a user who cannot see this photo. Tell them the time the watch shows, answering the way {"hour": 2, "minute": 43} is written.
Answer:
{"hour": 12, "minute": 32}
